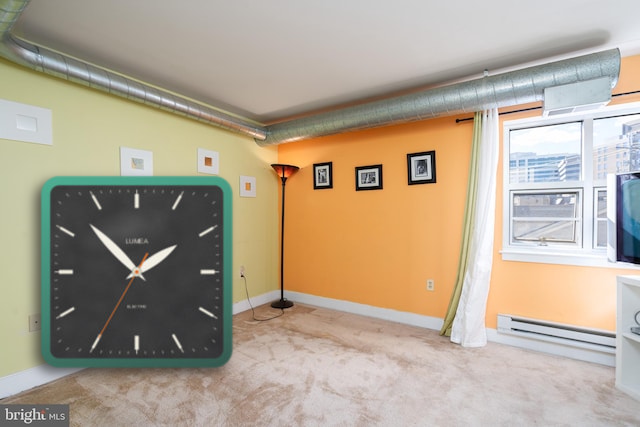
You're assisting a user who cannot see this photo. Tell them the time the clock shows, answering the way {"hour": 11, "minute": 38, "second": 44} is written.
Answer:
{"hour": 1, "minute": 52, "second": 35}
